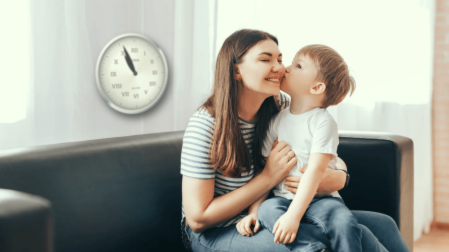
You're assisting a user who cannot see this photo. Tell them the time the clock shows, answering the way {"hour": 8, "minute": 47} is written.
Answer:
{"hour": 10, "minute": 56}
